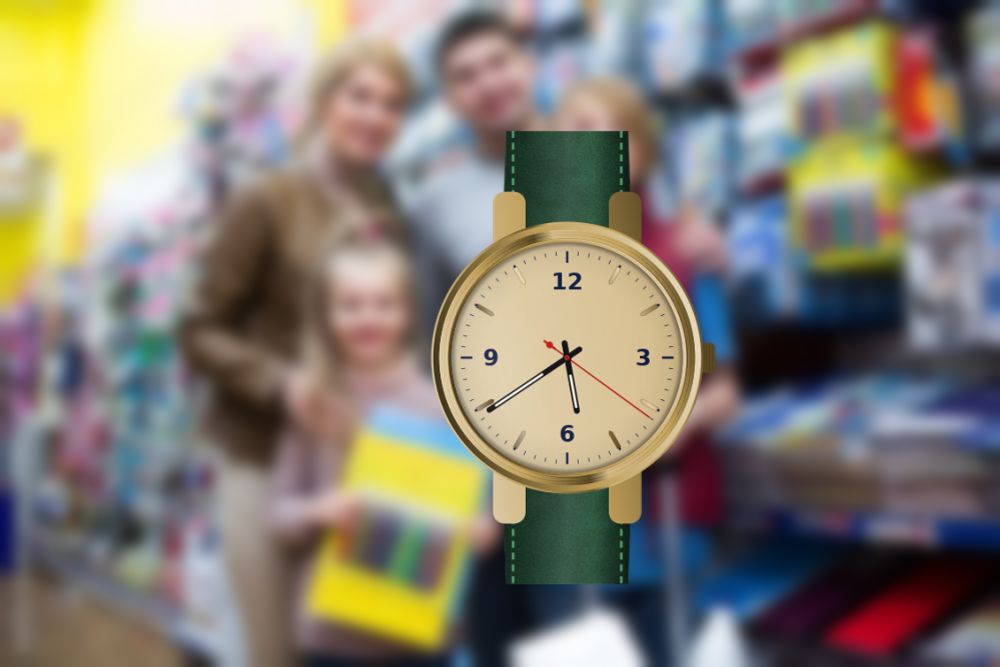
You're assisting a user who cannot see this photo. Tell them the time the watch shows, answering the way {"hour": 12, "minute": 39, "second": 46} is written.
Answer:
{"hour": 5, "minute": 39, "second": 21}
